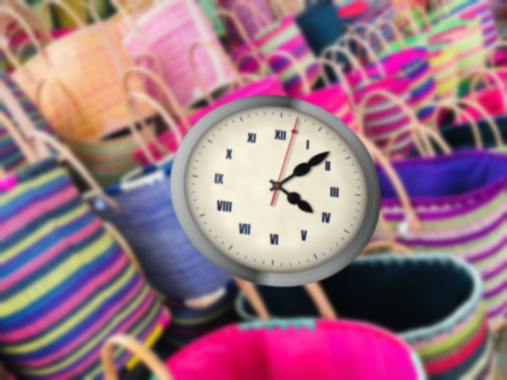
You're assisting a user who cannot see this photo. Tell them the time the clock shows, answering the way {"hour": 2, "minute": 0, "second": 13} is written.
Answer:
{"hour": 4, "minute": 8, "second": 2}
